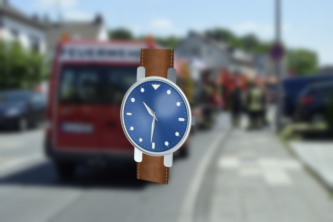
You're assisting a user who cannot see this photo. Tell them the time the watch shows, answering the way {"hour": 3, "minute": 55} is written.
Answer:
{"hour": 10, "minute": 31}
